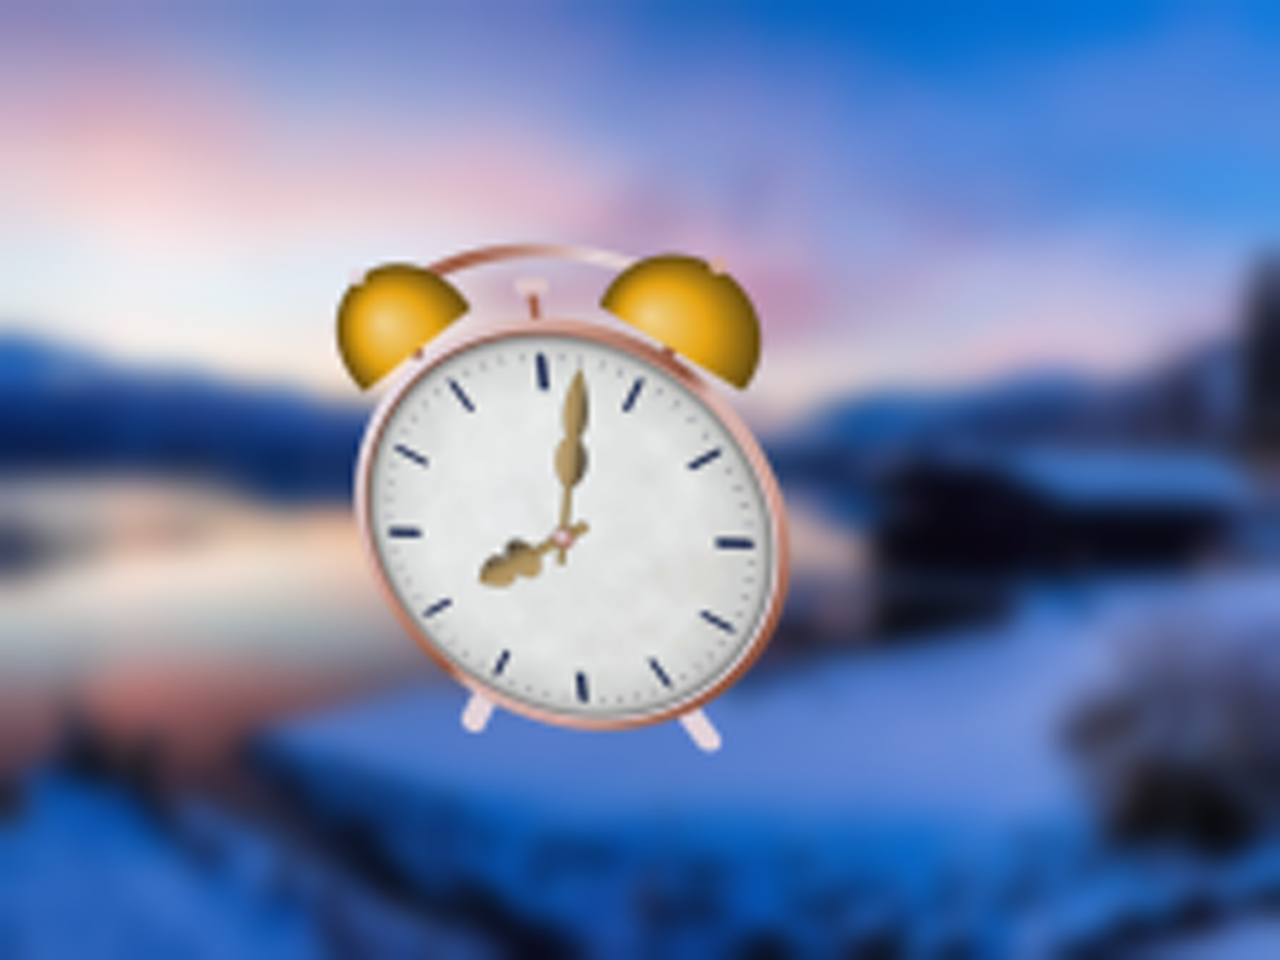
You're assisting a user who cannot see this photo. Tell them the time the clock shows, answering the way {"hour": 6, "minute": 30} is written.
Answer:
{"hour": 8, "minute": 2}
